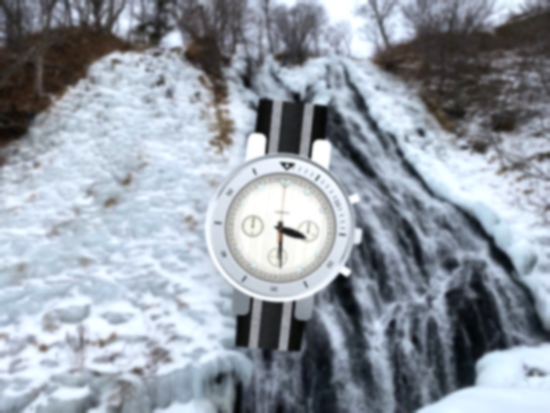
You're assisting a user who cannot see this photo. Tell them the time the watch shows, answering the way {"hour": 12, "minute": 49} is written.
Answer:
{"hour": 3, "minute": 29}
